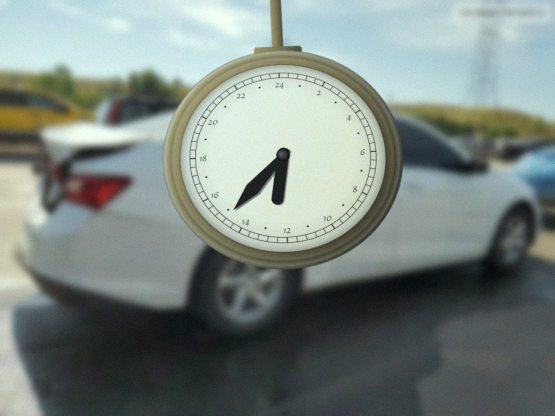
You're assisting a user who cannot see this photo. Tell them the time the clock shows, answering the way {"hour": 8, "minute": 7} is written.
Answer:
{"hour": 12, "minute": 37}
